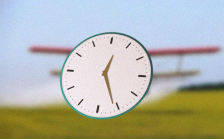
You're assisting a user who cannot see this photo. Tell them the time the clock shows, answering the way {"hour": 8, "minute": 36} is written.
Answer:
{"hour": 12, "minute": 26}
